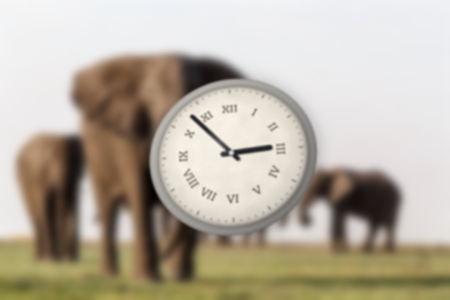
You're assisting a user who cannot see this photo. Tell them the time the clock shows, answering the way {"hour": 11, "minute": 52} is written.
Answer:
{"hour": 2, "minute": 53}
